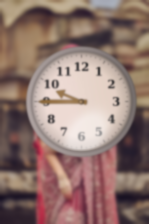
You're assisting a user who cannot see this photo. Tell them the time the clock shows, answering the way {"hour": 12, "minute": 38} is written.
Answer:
{"hour": 9, "minute": 45}
